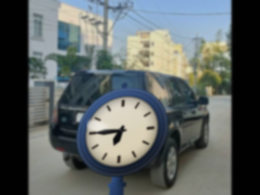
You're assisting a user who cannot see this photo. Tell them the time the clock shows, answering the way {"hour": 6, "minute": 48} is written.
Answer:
{"hour": 6, "minute": 45}
